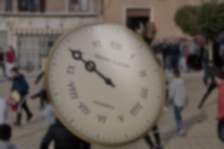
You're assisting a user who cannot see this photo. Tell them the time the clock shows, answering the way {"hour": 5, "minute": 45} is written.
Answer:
{"hour": 9, "minute": 49}
